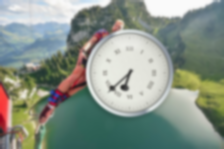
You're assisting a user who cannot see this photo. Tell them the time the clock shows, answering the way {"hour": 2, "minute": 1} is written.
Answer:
{"hour": 6, "minute": 38}
